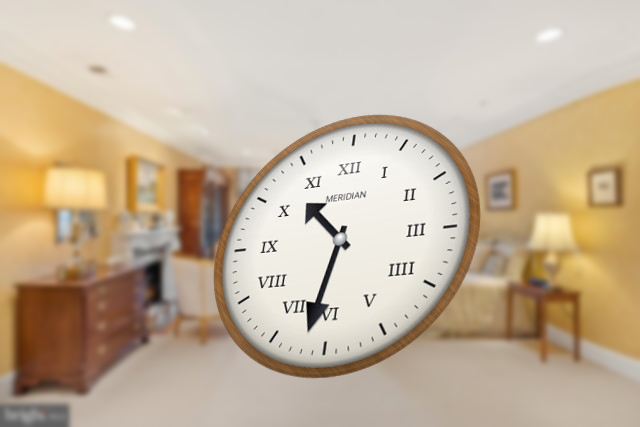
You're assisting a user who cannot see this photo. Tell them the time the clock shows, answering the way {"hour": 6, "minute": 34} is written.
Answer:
{"hour": 10, "minute": 32}
